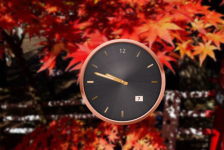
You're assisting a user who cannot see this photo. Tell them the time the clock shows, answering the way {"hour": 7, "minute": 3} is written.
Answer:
{"hour": 9, "minute": 48}
